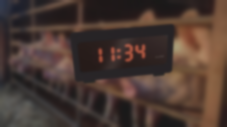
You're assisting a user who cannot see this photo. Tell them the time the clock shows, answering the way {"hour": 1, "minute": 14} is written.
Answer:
{"hour": 11, "minute": 34}
